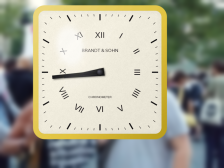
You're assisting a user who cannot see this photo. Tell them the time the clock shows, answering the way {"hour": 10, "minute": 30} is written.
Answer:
{"hour": 8, "minute": 44}
